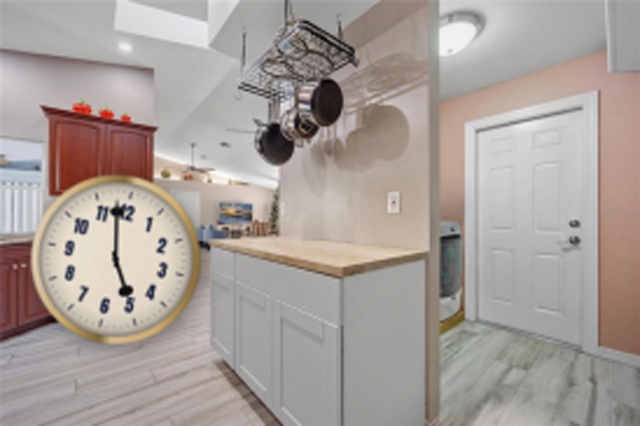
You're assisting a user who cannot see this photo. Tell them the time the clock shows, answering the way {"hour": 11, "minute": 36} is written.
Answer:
{"hour": 4, "minute": 58}
